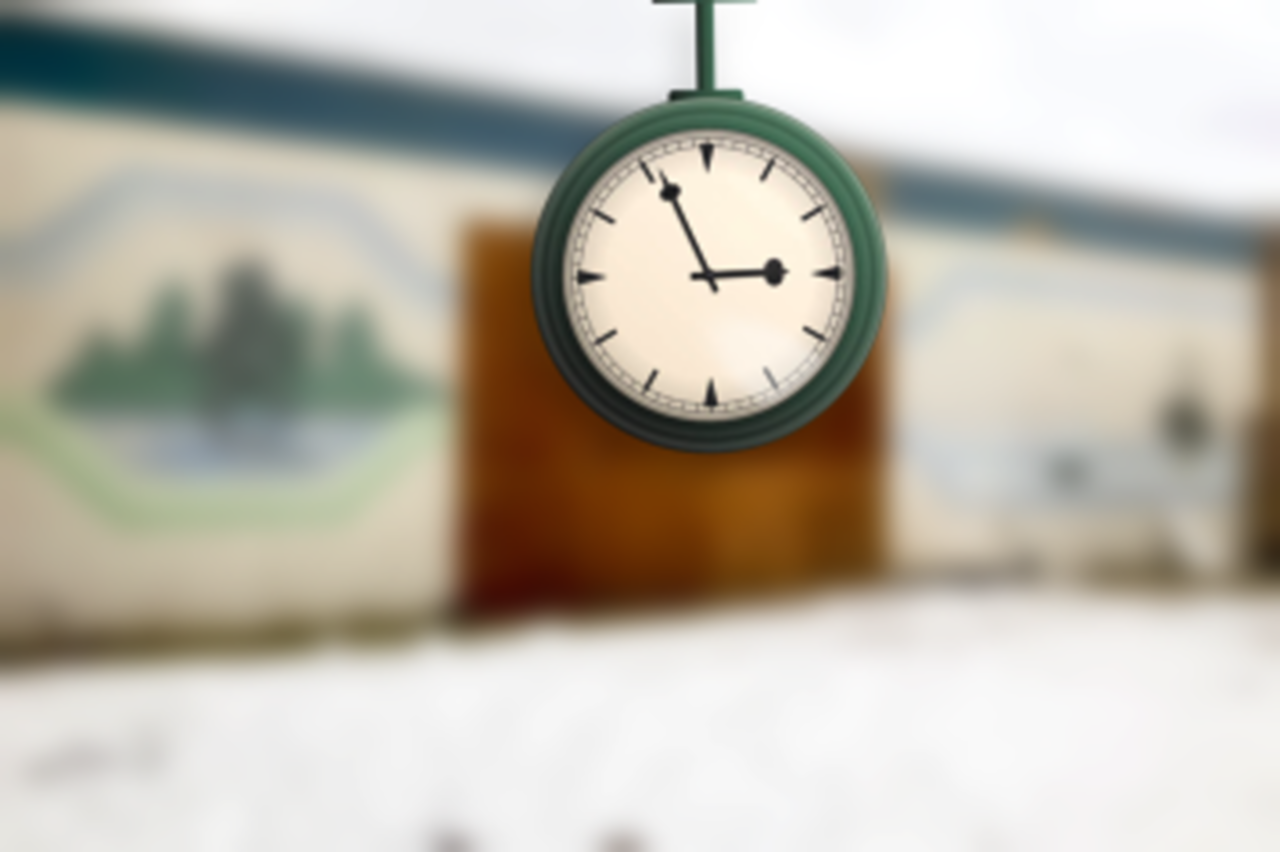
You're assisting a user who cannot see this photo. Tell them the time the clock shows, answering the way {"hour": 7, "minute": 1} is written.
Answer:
{"hour": 2, "minute": 56}
